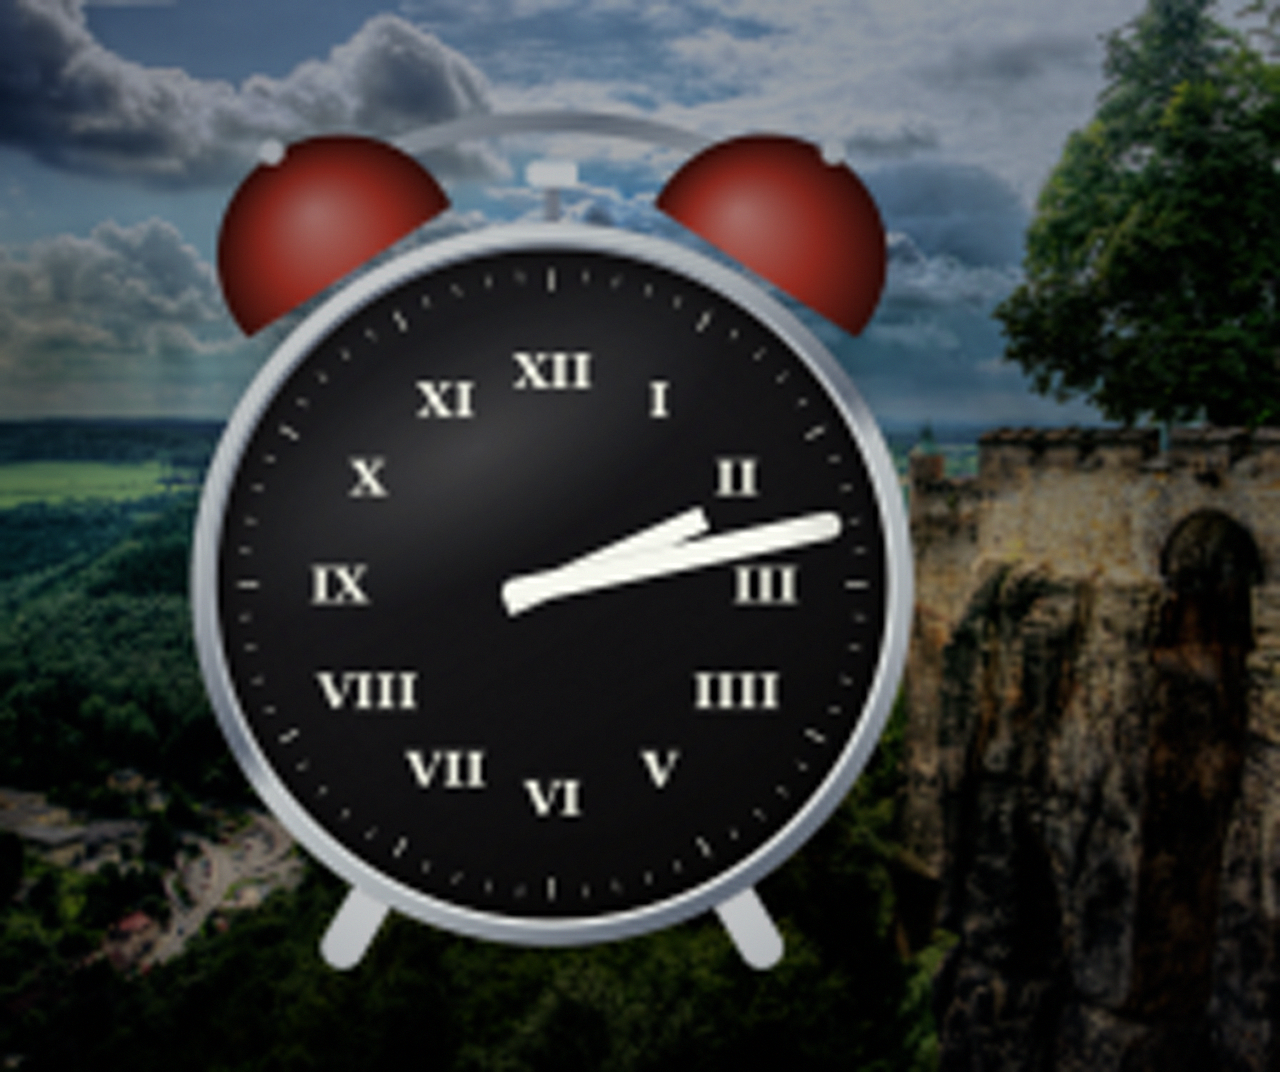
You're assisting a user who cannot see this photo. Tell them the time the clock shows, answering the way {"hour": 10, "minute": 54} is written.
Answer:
{"hour": 2, "minute": 13}
